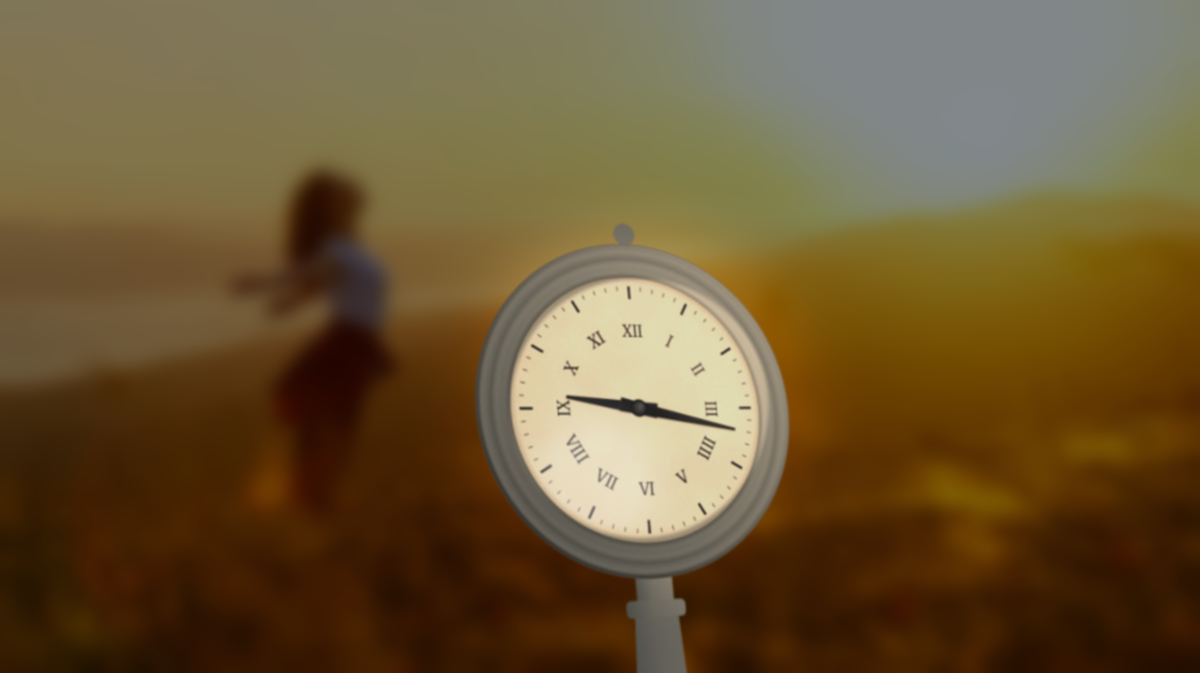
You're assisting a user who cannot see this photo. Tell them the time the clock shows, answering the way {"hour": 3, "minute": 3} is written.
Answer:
{"hour": 9, "minute": 17}
